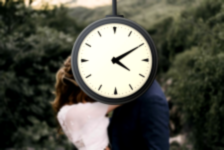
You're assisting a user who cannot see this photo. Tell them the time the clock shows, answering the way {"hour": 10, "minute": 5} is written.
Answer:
{"hour": 4, "minute": 10}
